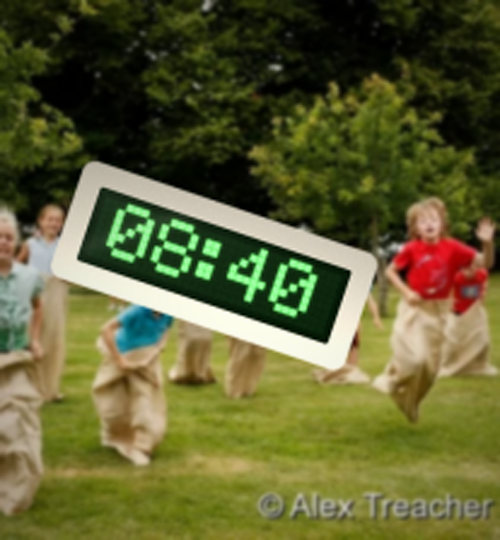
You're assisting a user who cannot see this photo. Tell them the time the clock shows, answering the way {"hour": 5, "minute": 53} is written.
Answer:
{"hour": 8, "minute": 40}
